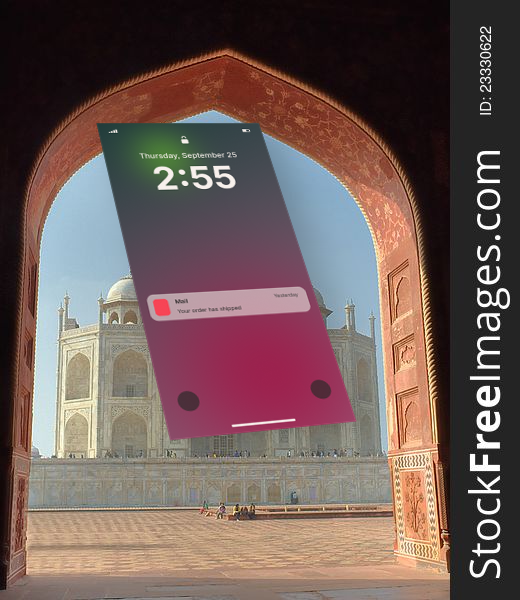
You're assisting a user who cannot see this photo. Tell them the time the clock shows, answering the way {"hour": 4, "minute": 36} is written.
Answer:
{"hour": 2, "minute": 55}
